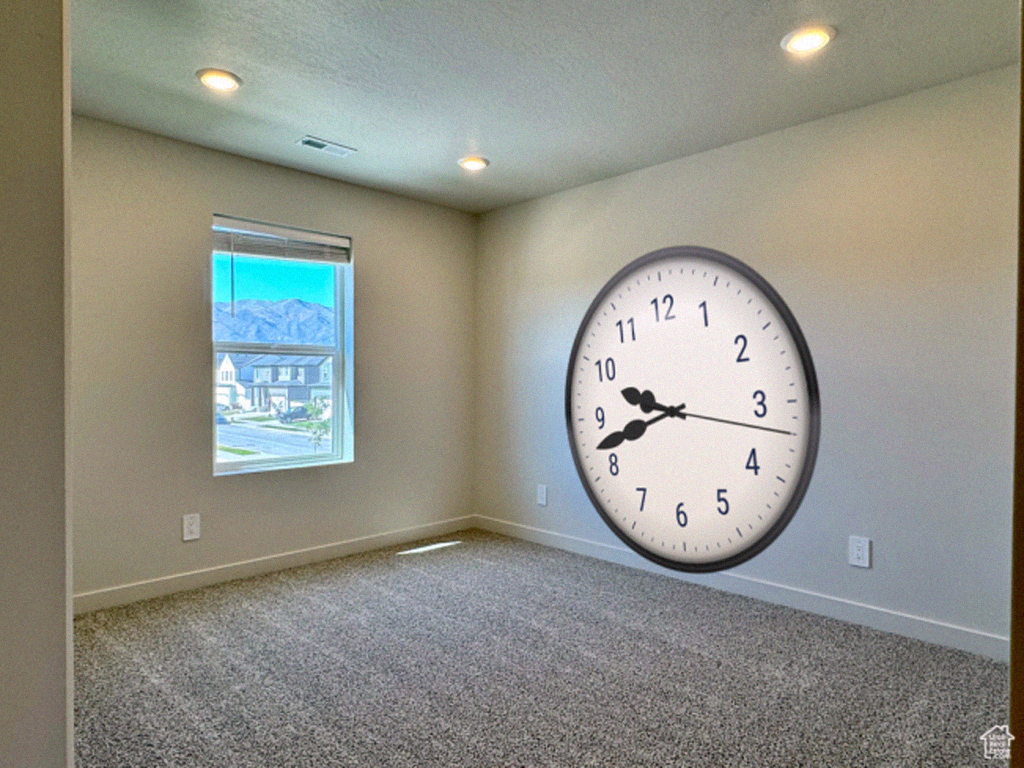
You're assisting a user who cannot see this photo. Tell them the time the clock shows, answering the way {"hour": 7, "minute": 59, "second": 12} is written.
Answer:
{"hour": 9, "minute": 42, "second": 17}
